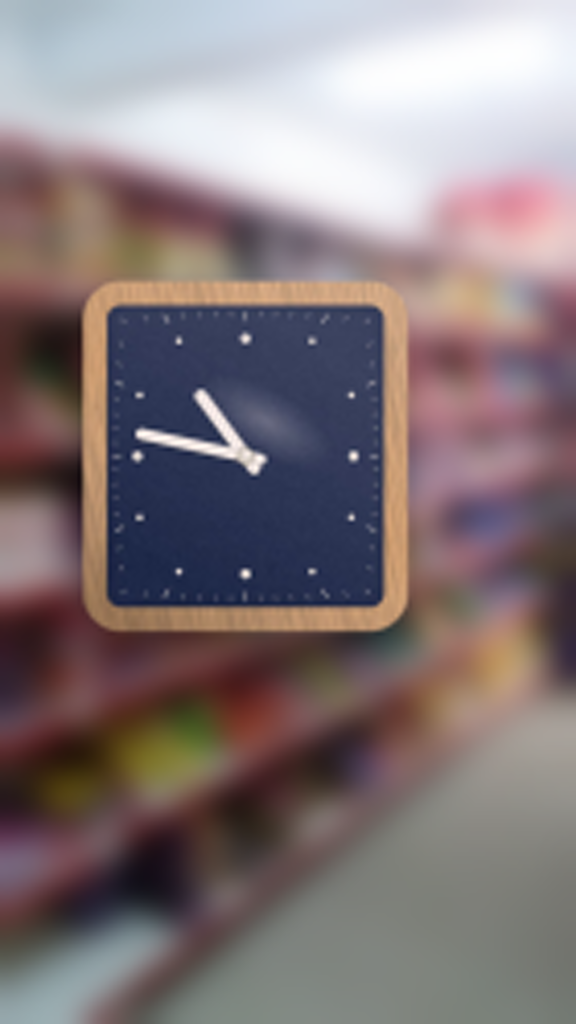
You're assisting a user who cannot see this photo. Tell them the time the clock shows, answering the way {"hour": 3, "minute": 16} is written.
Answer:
{"hour": 10, "minute": 47}
